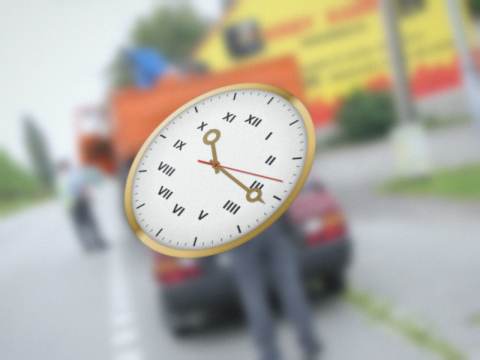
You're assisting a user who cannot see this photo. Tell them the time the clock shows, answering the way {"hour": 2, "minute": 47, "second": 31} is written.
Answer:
{"hour": 10, "minute": 16, "second": 13}
